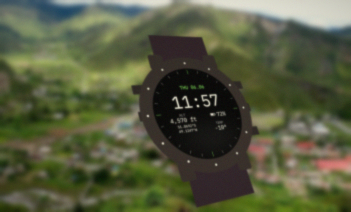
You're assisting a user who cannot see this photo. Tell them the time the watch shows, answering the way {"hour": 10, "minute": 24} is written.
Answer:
{"hour": 11, "minute": 57}
